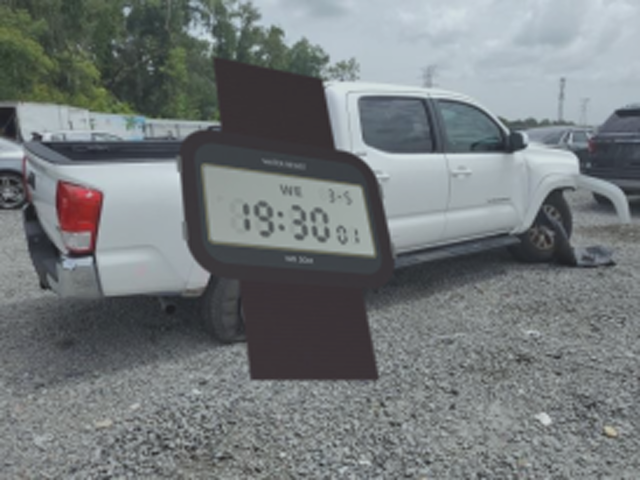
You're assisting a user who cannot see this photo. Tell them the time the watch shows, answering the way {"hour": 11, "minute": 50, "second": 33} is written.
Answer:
{"hour": 19, "minute": 30, "second": 1}
